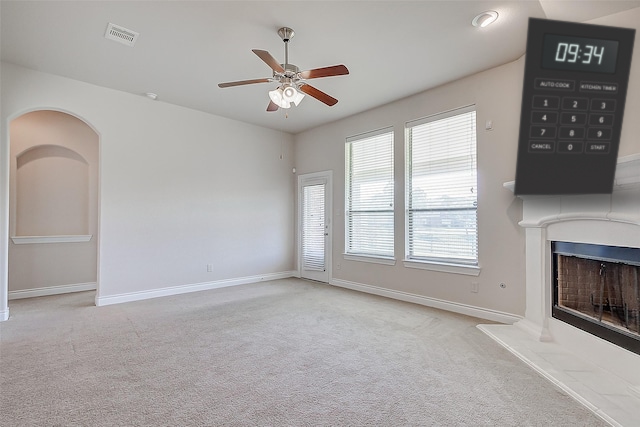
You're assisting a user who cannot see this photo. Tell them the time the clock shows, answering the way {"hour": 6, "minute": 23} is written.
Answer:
{"hour": 9, "minute": 34}
